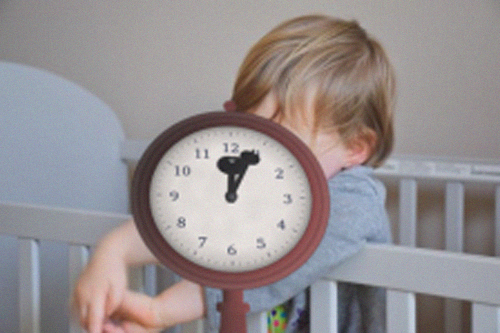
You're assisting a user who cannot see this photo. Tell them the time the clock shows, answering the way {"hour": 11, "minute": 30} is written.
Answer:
{"hour": 12, "minute": 4}
